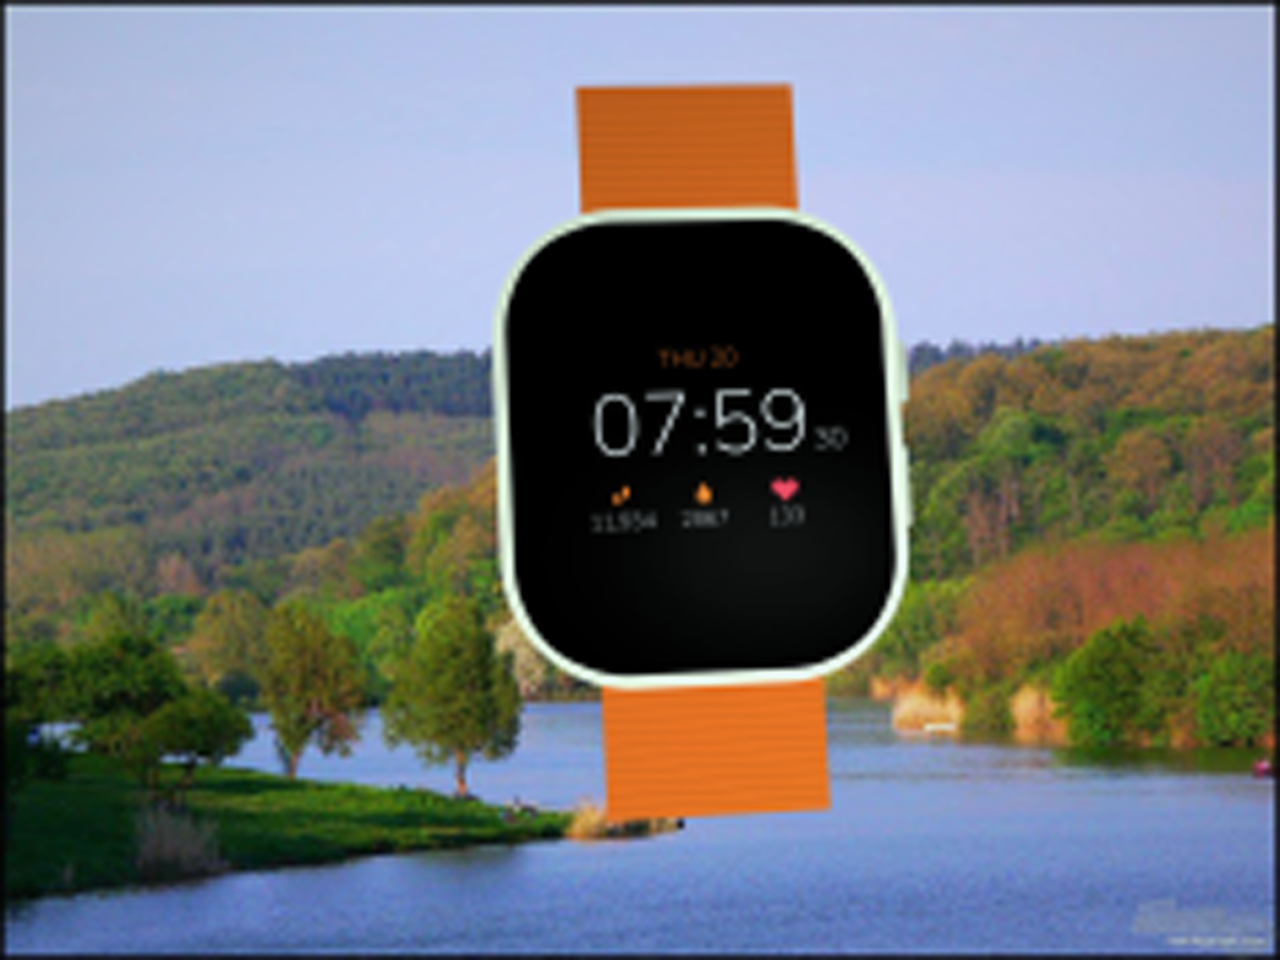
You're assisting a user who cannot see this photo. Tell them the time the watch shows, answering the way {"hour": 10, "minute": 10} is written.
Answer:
{"hour": 7, "minute": 59}
